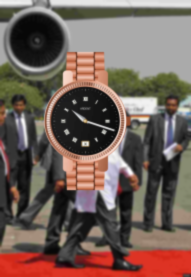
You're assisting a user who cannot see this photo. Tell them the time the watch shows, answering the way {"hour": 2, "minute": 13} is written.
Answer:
{"hour": 10, "minute": 18}
